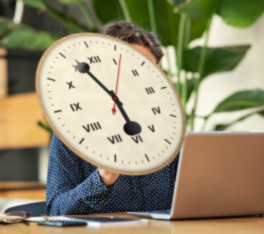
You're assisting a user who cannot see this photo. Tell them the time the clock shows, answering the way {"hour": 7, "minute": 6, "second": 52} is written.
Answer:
{"hour": 5, "minute": 56, "second": 6}
